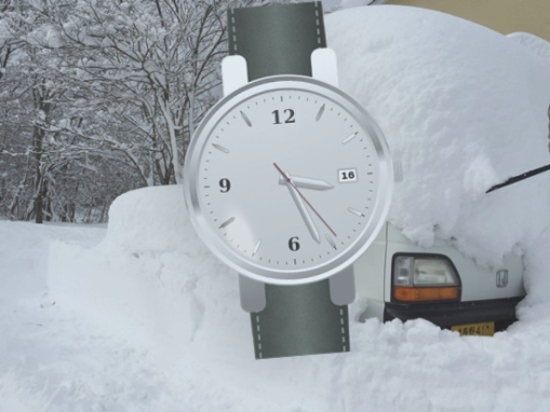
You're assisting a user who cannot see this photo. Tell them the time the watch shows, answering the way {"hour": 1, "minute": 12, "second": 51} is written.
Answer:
{"hour": 3, "minute": 26, "second": 24}
